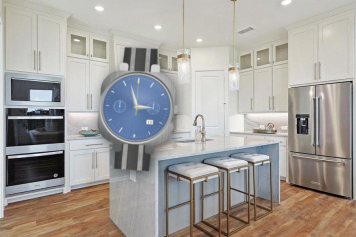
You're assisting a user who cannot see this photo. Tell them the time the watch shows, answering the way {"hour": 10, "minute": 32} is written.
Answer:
{"hour": 2, "minute": 57}
